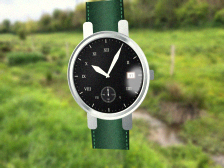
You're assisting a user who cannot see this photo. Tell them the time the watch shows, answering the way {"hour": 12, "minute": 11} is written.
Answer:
{"hour": 10, "minute": 5}
